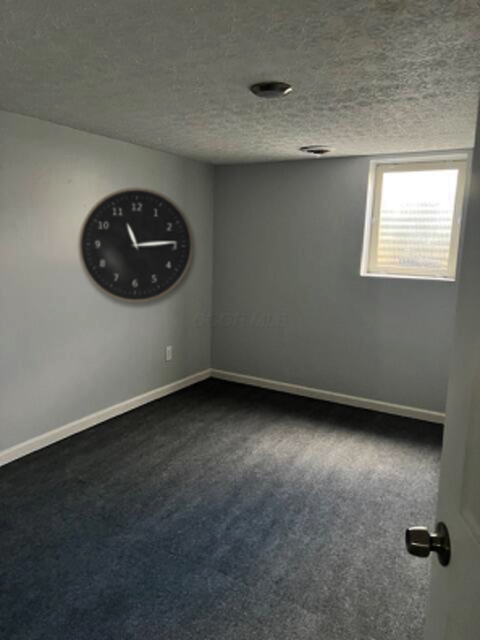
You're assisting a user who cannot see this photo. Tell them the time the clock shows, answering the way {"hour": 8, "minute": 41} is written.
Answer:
{"hour": 11, "minute": 14}
